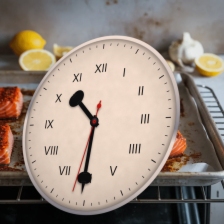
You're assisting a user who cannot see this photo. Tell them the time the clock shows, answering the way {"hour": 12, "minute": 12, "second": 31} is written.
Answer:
{"hour": 10, "minute": 30, "second": 32}
